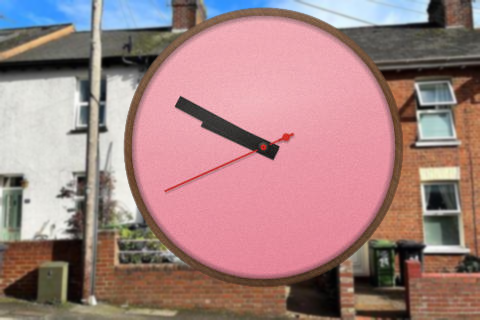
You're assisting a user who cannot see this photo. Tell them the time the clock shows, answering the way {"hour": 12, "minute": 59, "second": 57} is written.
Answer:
{"hour": 9, "minute": 49, "second": 41}
